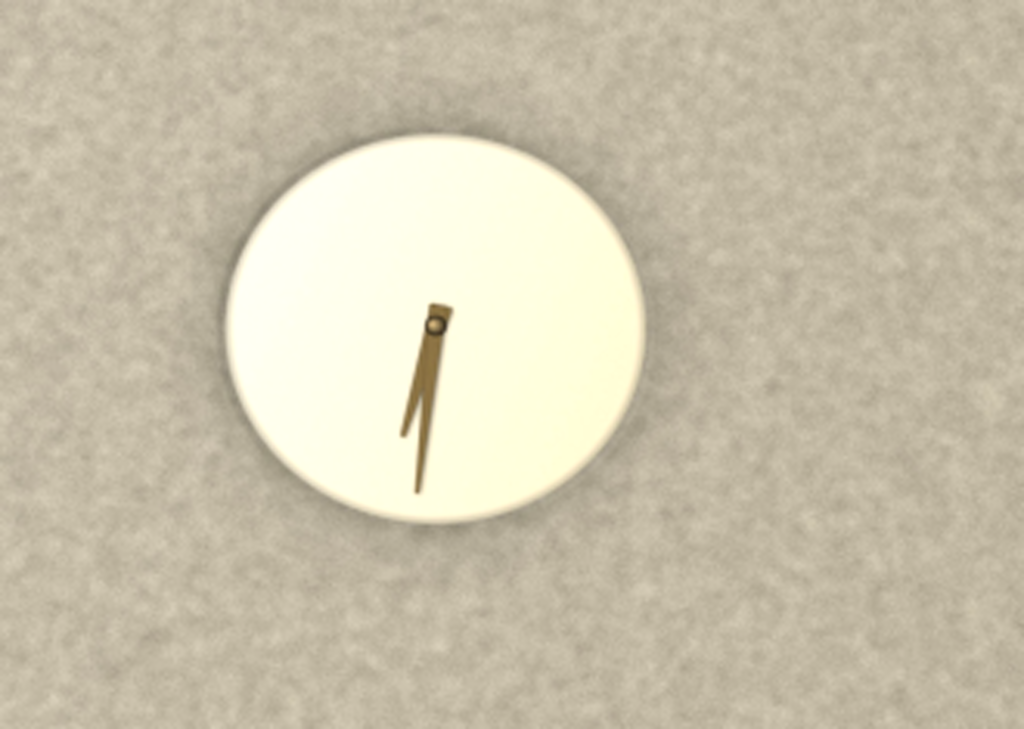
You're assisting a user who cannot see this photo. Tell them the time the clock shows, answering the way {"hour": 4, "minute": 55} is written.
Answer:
{"hour": 6, "minute": 31}
